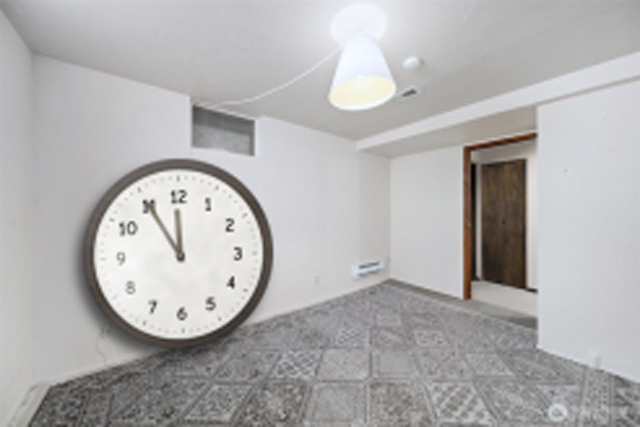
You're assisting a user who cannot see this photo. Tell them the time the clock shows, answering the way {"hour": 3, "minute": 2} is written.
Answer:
{"hour": 11, "minute": 55}
